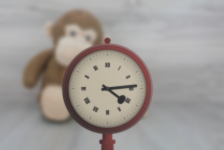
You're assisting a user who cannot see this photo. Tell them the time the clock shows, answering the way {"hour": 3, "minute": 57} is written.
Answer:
{"hour": 4, "minute": 14}
